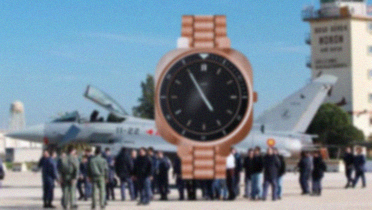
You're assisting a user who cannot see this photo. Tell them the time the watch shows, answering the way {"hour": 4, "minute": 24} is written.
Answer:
{"hour": 4, "minute": 55}
